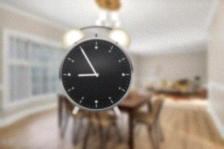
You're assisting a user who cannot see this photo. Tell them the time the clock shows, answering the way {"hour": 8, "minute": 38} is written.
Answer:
{"hour": 8, "minute": 55}
